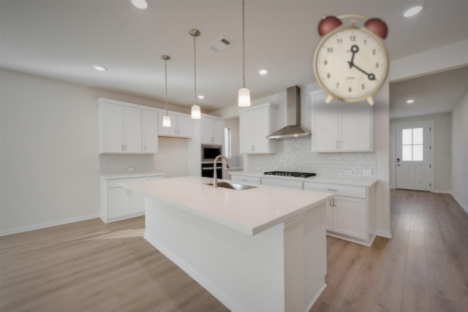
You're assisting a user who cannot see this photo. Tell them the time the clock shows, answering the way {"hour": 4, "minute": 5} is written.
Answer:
{"hour": 12, "minute": 20}
